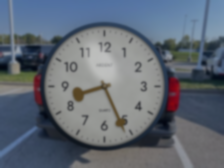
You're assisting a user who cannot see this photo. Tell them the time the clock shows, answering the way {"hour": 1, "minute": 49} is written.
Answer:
{"hour": 8, "minute": 26}
